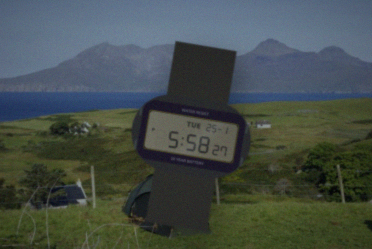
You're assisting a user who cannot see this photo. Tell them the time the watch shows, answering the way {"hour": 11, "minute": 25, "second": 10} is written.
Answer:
{"hour": 5, "minute": 58, "second": 27}
